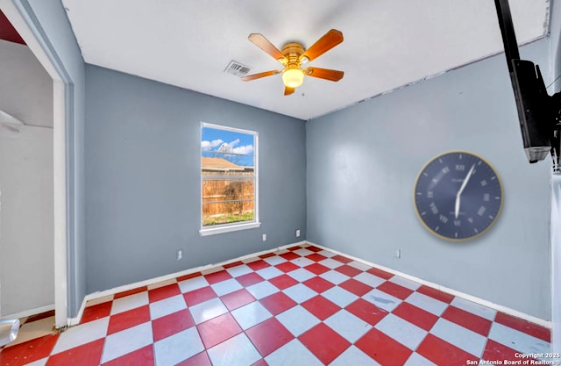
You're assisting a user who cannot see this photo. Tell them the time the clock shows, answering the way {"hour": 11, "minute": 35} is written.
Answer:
{"hour": 6, "minute": 4}
